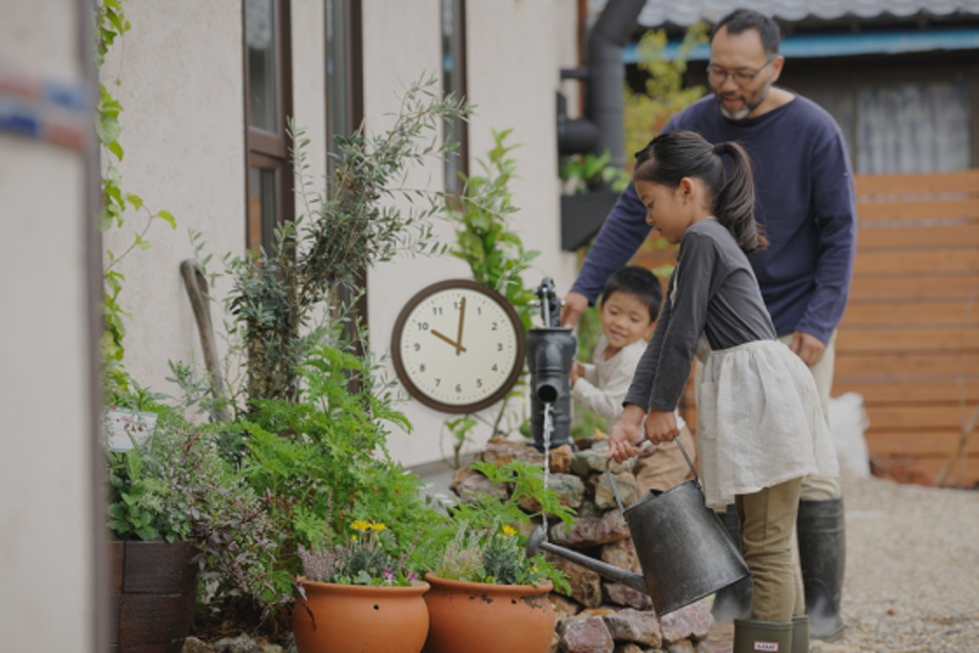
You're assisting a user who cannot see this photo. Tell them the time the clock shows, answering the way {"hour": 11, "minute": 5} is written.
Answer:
{"hour": 10, "minute": 1}
